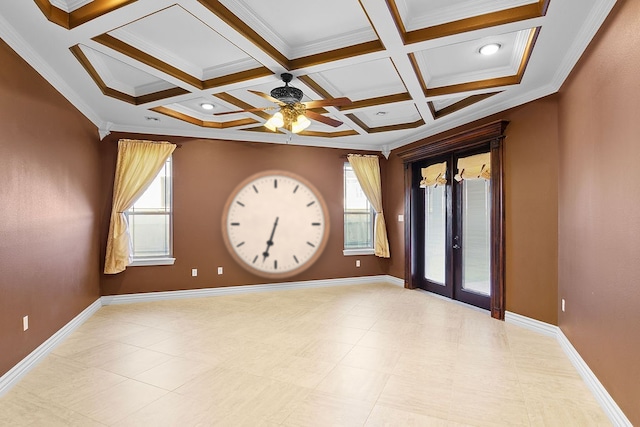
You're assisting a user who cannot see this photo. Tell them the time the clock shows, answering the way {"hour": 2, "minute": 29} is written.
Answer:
{"hour": 6, "minute": 33}
